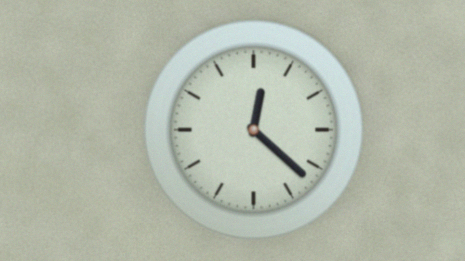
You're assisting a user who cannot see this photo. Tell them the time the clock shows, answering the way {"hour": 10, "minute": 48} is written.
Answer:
{"hour": 12, "minute": 22}
